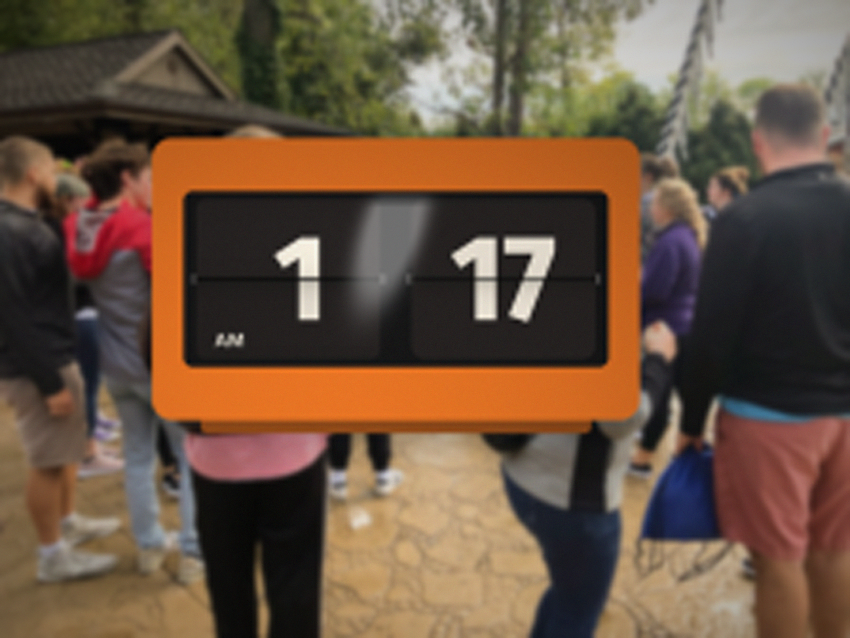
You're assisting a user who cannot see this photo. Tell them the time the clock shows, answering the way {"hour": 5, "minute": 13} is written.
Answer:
{"hour": 1, "minute": 17}
